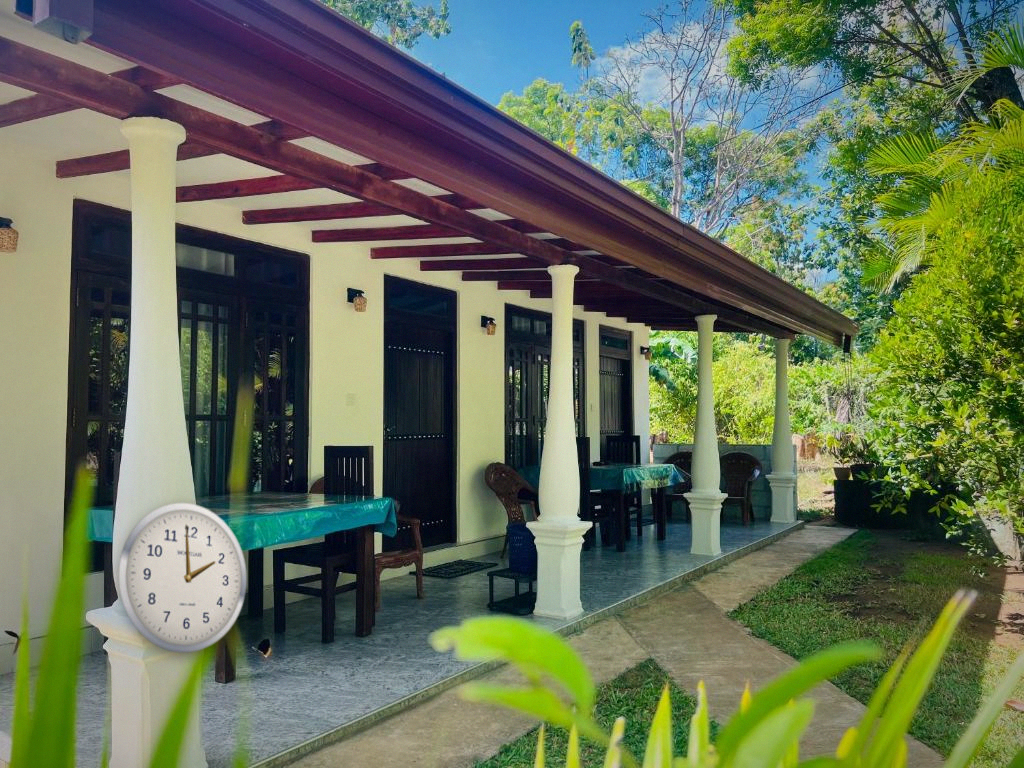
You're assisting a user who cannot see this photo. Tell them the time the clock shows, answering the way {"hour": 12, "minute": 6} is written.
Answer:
{"hour": 1, "minute": 59}
